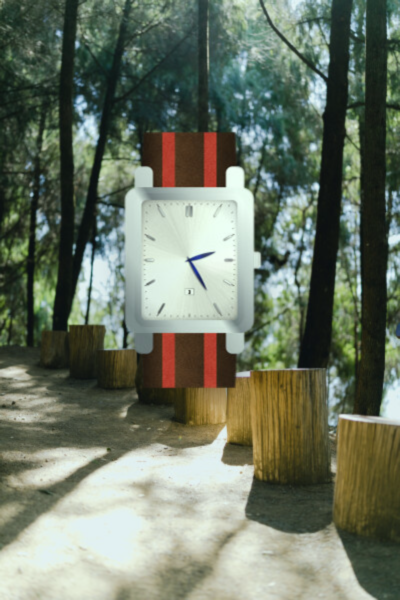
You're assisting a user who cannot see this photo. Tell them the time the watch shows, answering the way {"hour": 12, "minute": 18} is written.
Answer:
{"hour": 2, "minute": 25}
